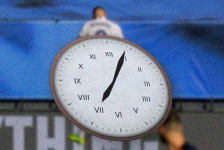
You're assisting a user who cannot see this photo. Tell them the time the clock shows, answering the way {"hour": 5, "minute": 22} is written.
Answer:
{"hour": 7, "minute": 4}
